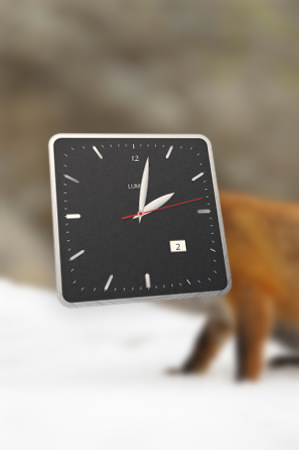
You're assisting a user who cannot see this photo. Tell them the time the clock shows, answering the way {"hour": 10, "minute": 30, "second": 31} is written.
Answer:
{"hour": 2, "minute": 2, "second": 13}
